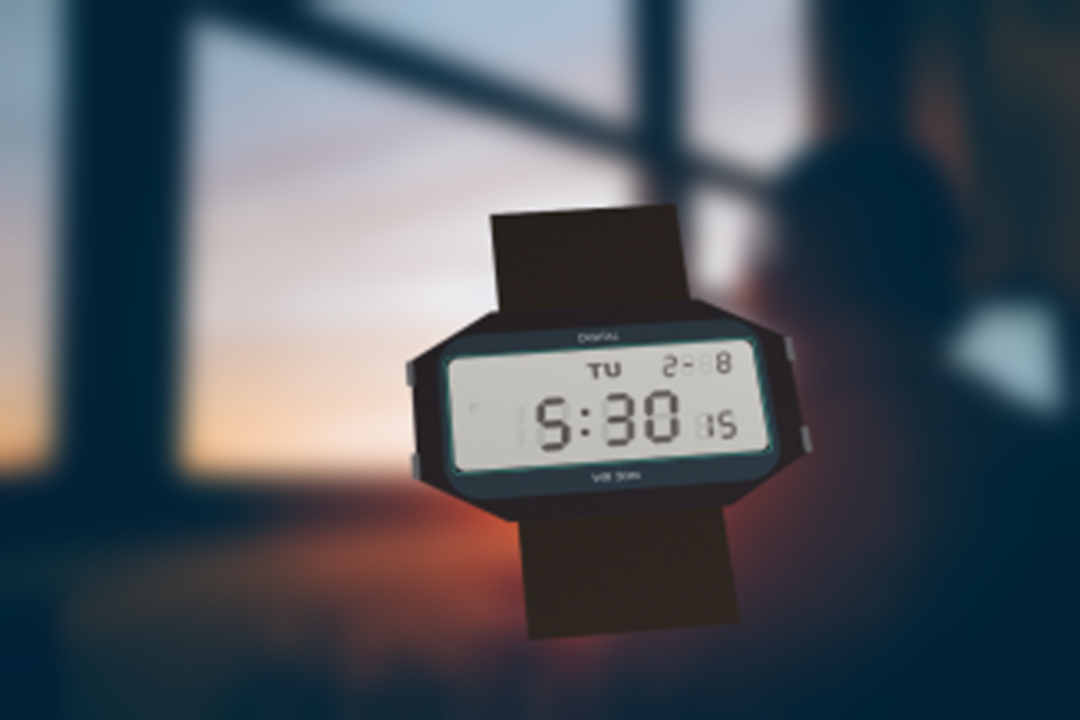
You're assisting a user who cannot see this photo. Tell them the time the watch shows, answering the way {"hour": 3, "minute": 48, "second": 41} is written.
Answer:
{"hour": 5, "minute": 30, "second": 15}
